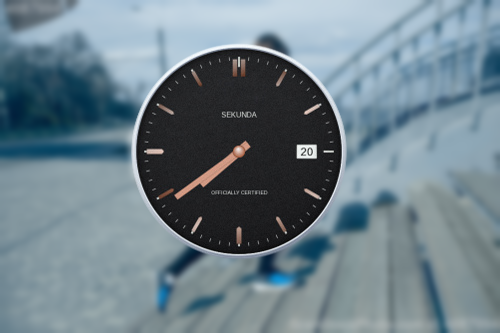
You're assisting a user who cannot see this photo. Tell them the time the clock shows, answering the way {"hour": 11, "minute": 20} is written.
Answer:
{"hour": 7, "minute": 39}
